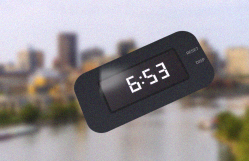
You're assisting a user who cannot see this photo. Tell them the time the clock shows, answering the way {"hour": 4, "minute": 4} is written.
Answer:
{"hour": 6, "minute": 53}
